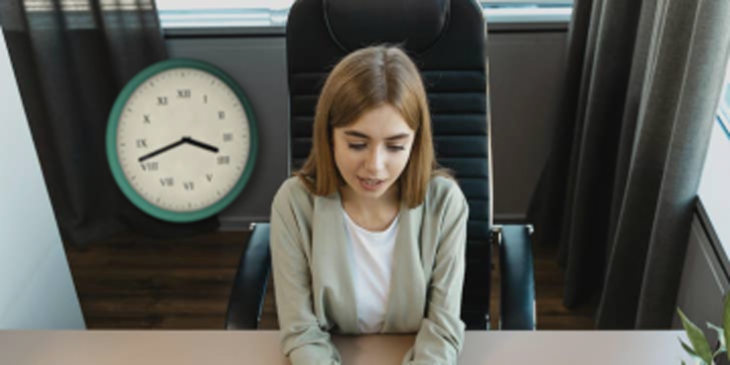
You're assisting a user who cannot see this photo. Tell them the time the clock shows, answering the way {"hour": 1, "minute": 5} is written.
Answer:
{"hour": 3, "minute": 42}
